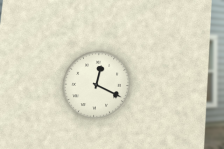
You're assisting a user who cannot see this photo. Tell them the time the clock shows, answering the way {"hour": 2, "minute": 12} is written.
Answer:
{"hour": 12, "minute": 19}
